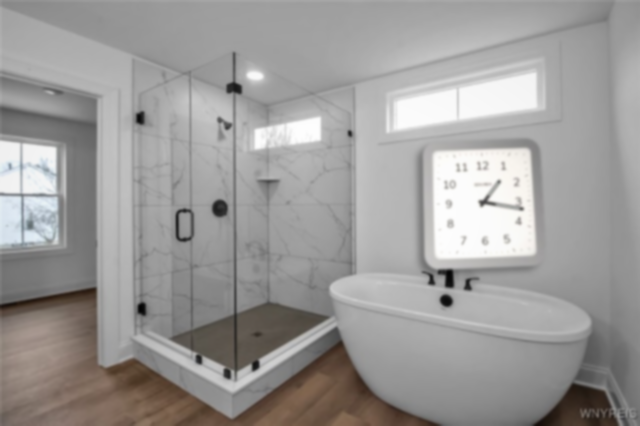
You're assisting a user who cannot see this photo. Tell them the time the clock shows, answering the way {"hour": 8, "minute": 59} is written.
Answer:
{"hour": 1, "minute": 17}
